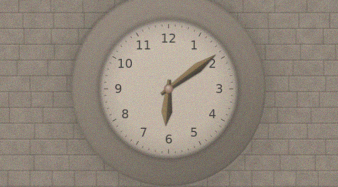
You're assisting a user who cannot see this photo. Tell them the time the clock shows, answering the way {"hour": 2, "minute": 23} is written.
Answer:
{"hour": 6, "minute": 9}
